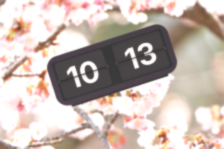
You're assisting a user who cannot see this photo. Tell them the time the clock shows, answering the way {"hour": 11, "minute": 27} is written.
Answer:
{"hour": 10, "minute": 13}
